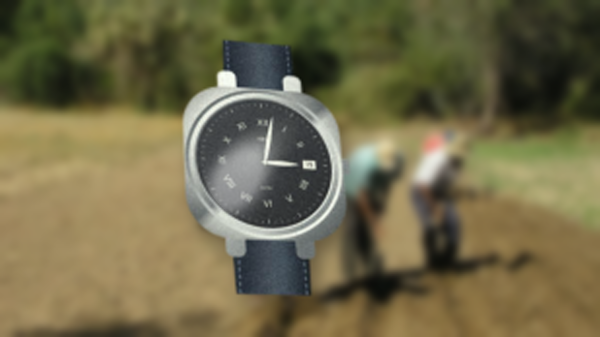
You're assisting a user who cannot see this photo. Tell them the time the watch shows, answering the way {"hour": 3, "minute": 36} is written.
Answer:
{"hour": 3, "minute": 2}
